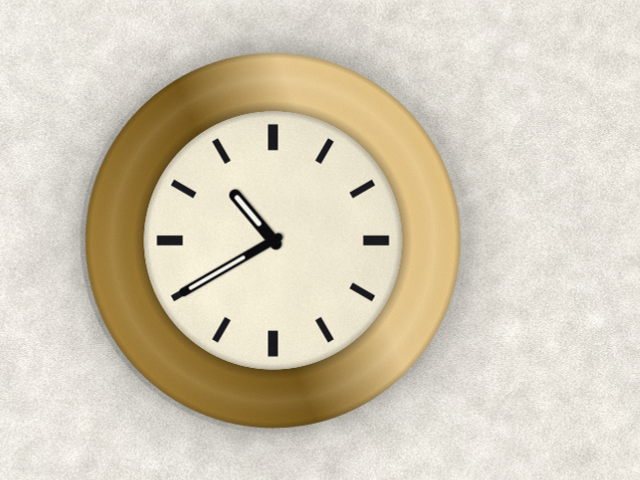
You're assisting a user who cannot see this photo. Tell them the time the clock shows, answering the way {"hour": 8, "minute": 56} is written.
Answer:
{"hour": 10, "minute": 40}
